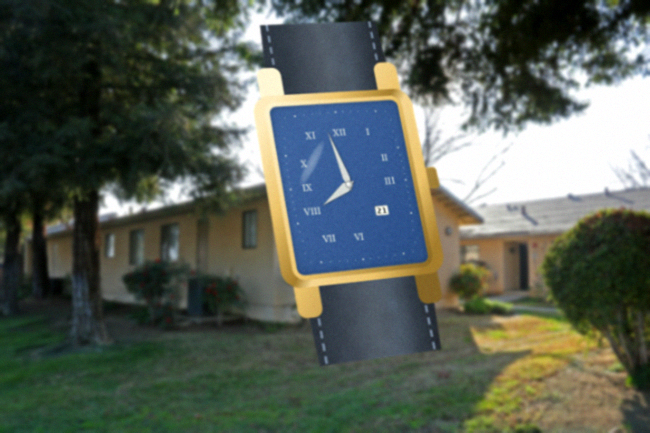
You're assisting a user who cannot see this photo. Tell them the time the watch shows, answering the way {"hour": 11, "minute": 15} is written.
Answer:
{"hour": 7, "minute": 58}
